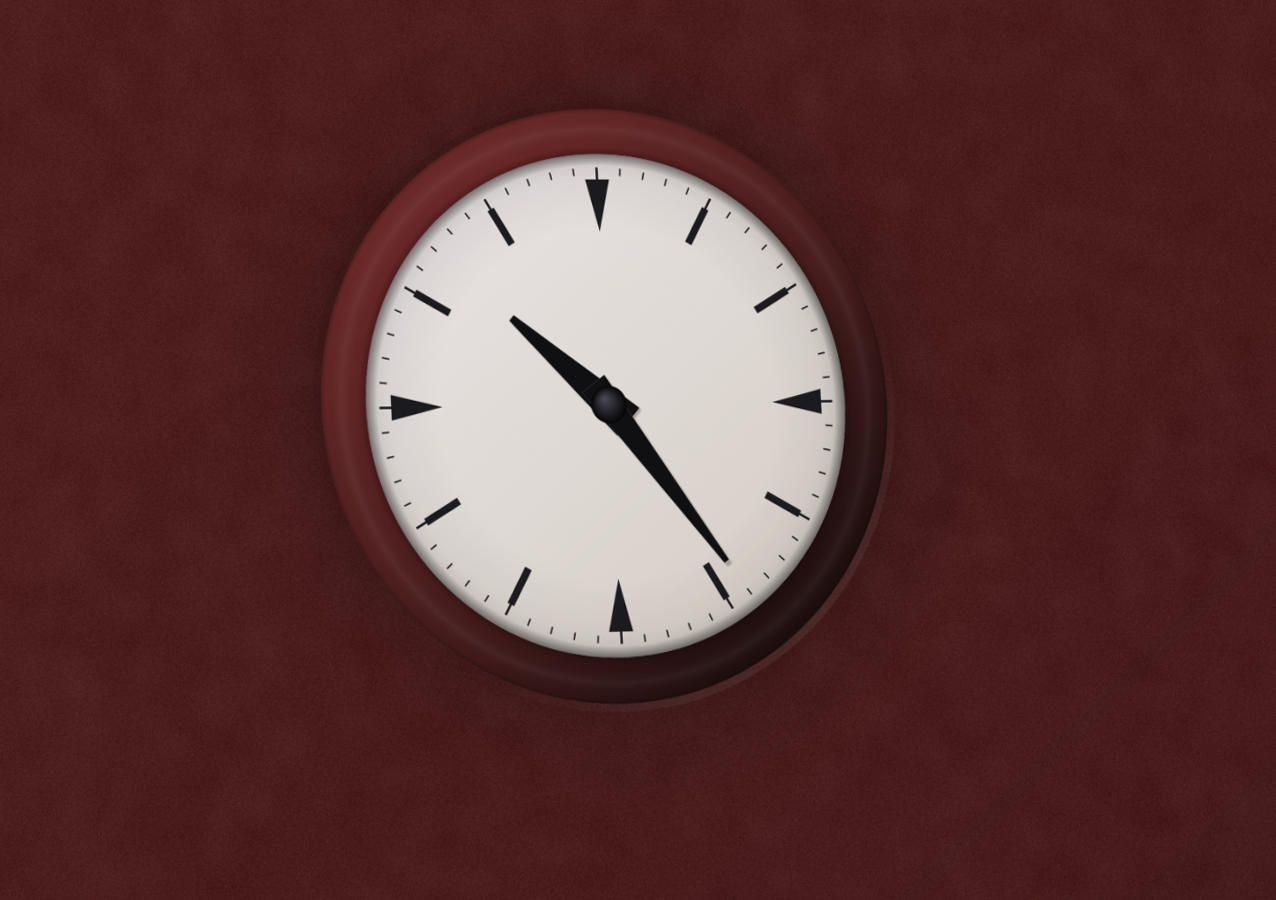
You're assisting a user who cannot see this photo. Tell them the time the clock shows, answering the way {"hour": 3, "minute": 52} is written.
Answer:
{"hour": 10, "minute": 24}
